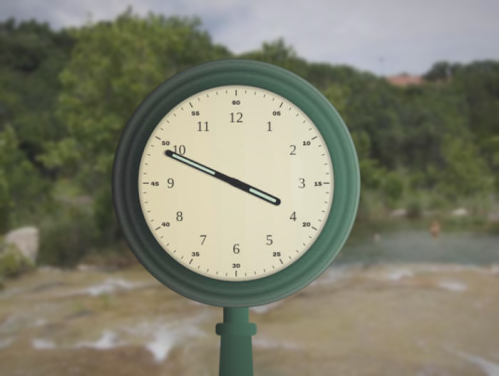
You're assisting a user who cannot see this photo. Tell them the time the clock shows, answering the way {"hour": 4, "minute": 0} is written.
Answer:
{"hour": 3, "minute": 49}
